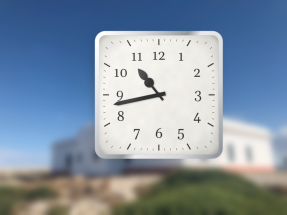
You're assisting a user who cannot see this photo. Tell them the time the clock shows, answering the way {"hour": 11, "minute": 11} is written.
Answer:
{"hour": 10, "minute": 43}
